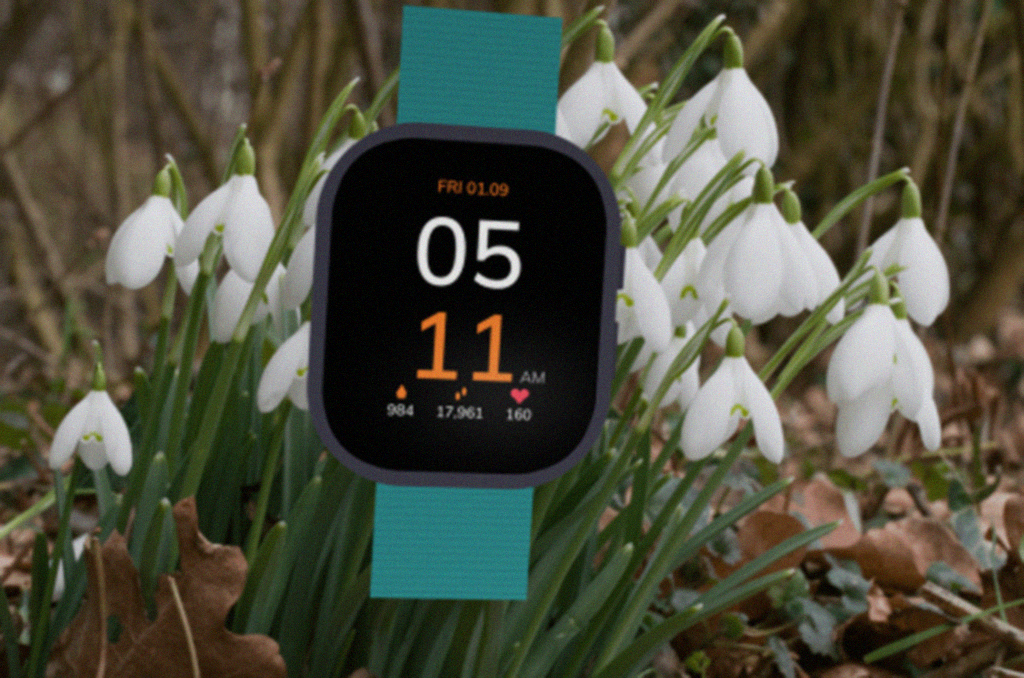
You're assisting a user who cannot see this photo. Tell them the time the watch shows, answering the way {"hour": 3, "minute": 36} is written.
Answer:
{"hour": 5, "minute": 11}
